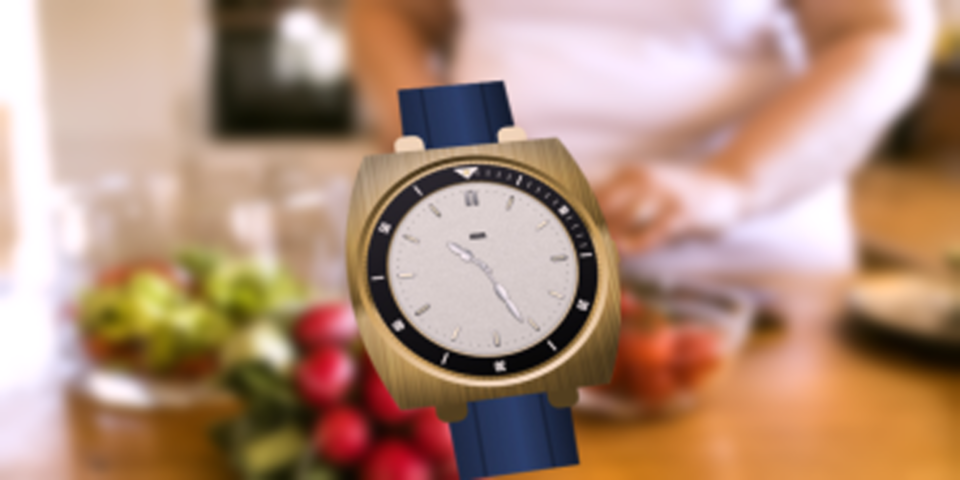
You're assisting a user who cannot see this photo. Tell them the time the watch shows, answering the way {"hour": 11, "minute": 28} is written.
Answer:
{"hour": 10, "minute": 26}
